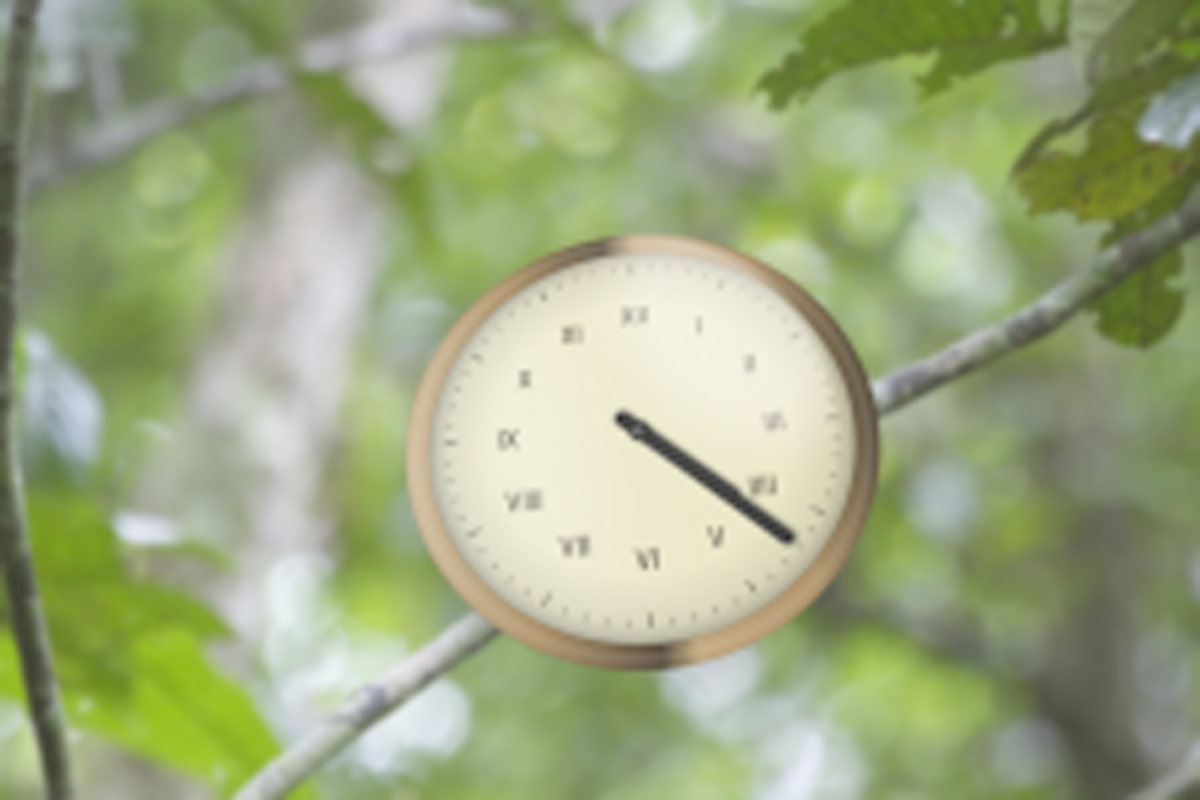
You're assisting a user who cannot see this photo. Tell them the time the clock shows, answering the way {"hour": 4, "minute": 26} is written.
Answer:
{"hour": 4, "minute": 22}
